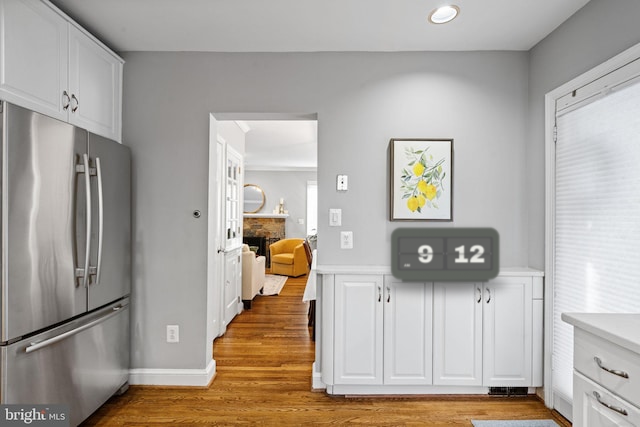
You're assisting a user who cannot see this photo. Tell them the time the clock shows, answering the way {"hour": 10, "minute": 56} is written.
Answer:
{"hour": 9, "minute": 12}
